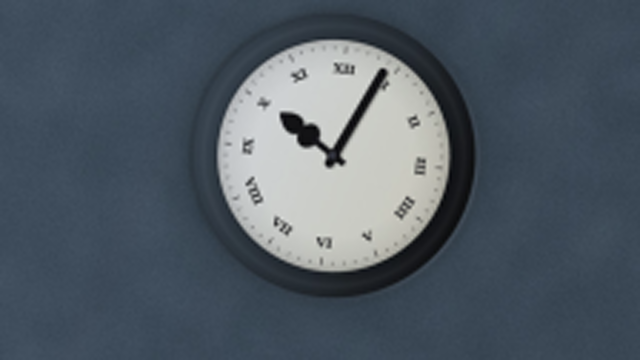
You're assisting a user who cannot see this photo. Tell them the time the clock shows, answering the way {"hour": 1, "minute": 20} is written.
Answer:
{"hour": 10, "minute": 4}
